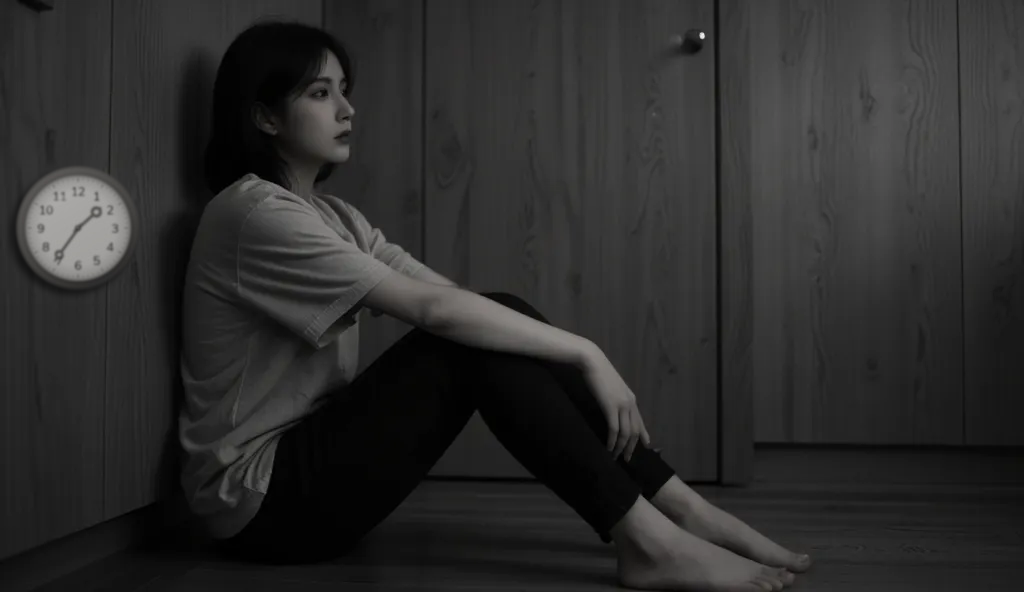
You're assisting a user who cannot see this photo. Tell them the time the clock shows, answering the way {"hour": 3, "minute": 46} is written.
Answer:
{"hour": 1, "minute": 36}
